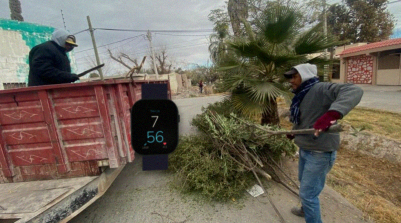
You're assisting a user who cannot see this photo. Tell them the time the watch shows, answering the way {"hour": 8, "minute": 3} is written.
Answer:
{"hour": 7, "minute": 56}
